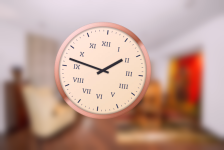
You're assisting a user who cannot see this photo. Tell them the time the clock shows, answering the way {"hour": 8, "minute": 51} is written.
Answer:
{"hour": 1, "minute": 47}
